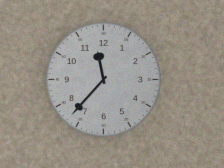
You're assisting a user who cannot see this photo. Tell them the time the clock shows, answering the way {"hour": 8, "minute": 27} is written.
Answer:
{"hour": 11, "minute": 37}
